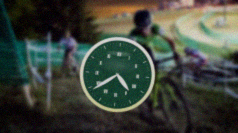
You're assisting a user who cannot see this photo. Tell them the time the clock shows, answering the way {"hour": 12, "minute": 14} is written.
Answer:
{"hour": 4, "minute": 39}
